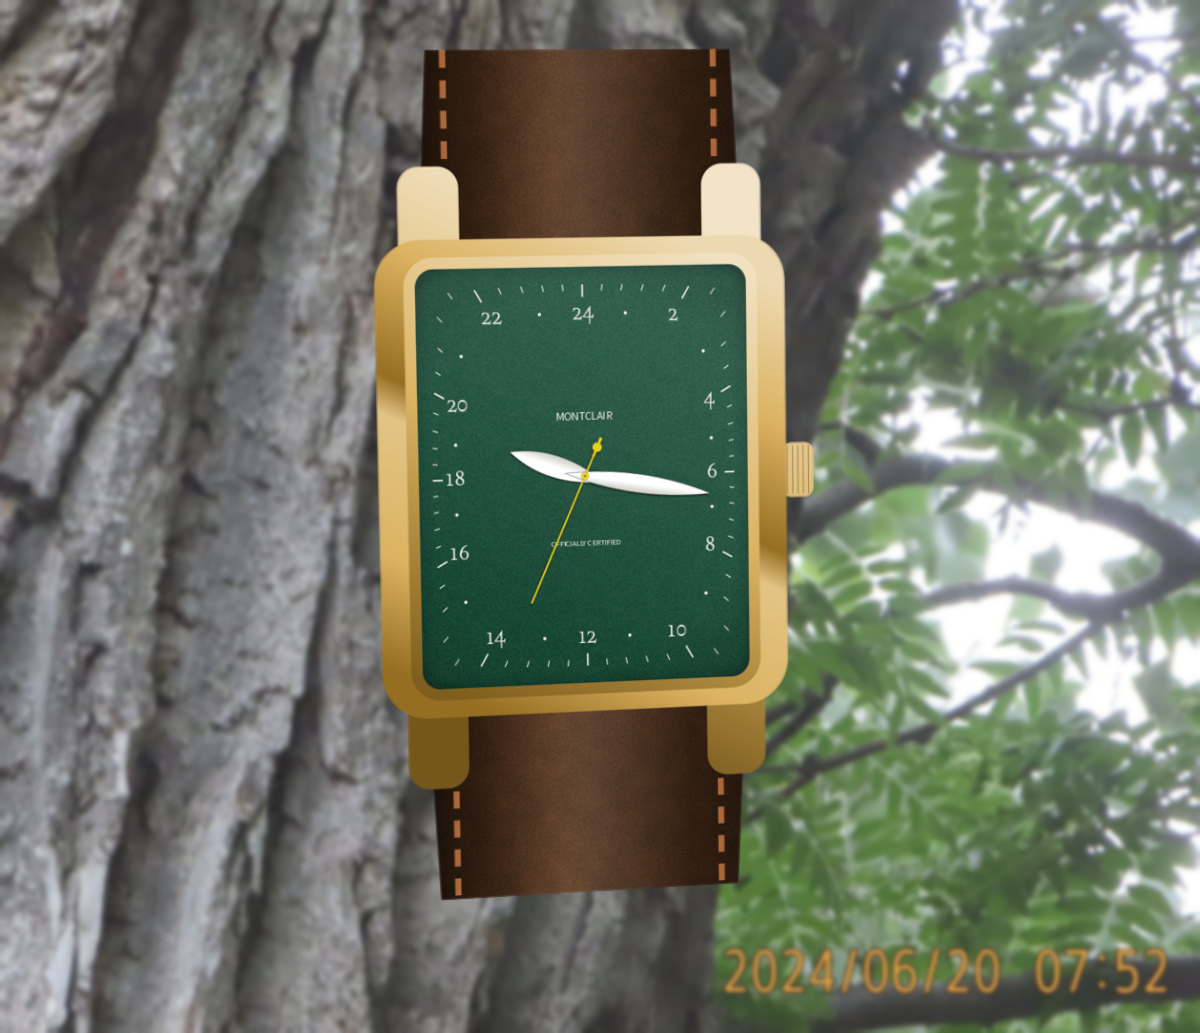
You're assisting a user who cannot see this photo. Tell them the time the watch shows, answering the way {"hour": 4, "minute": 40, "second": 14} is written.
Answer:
{"hour": 19, "minute": 16, "second": 34}
